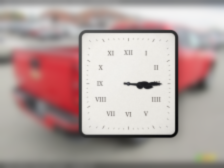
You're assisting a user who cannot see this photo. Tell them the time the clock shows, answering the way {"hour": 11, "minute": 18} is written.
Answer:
{"hour": 3, "minute": 15}
